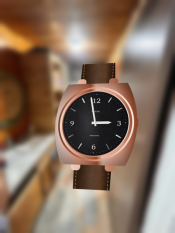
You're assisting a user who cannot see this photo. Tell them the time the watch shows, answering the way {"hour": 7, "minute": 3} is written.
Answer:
{"hour": 2, "minute": 58}
